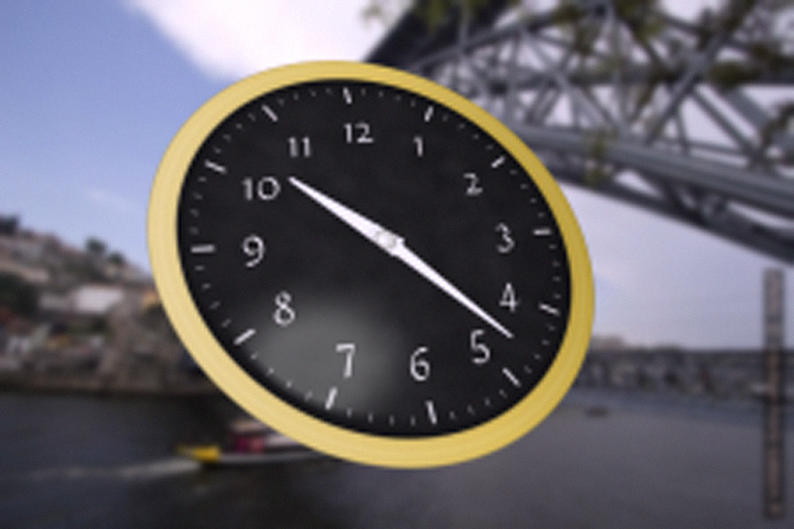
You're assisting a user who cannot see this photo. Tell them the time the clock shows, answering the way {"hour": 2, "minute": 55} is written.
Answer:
{"hour": 10, "minute": 23}
